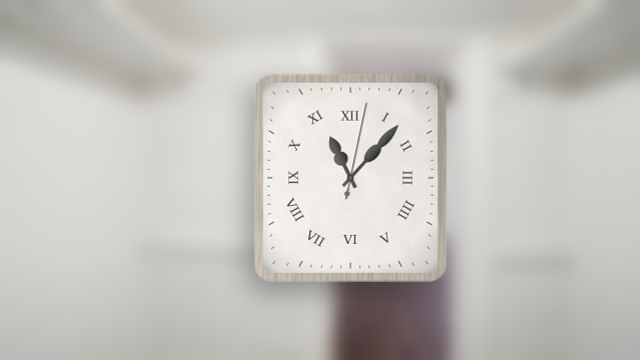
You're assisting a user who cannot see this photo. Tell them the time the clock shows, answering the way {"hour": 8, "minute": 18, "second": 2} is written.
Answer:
{"hour": 11, "minute": 7, "second": 2}
